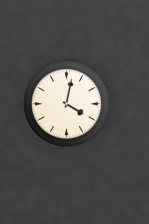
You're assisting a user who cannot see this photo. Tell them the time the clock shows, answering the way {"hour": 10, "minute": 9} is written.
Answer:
{"hour": 4, "minute": 2}
